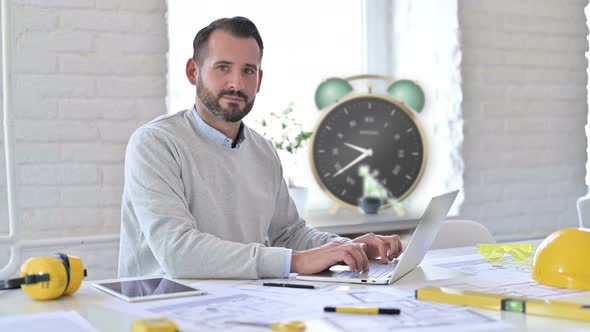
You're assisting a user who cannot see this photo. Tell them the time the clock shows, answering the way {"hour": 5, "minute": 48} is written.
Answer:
{"hour": 9, "minute": 39}
